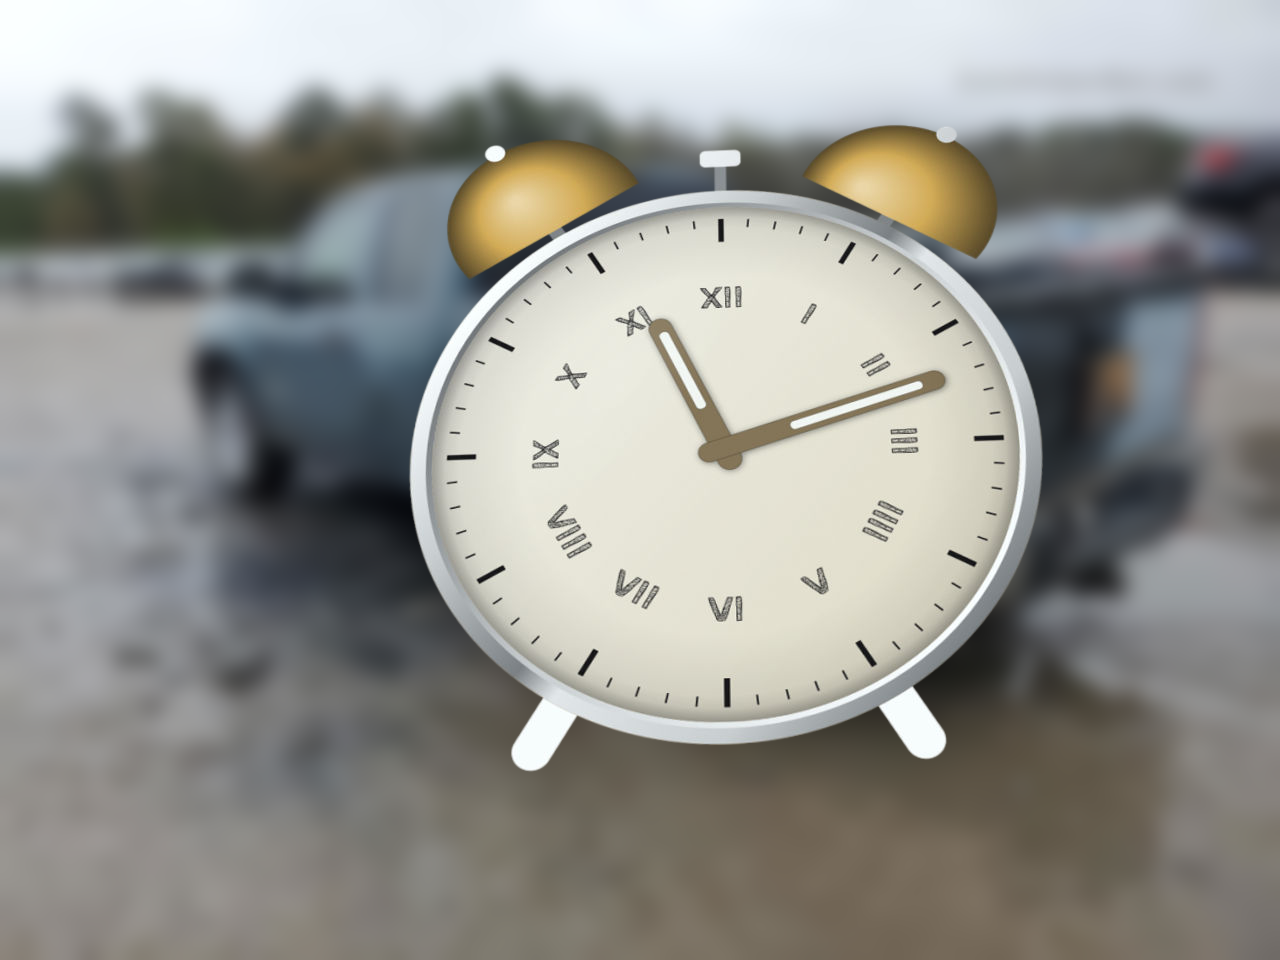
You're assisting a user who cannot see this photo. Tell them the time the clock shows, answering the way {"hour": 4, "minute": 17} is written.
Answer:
{"hour": 11, "minute": 12}
